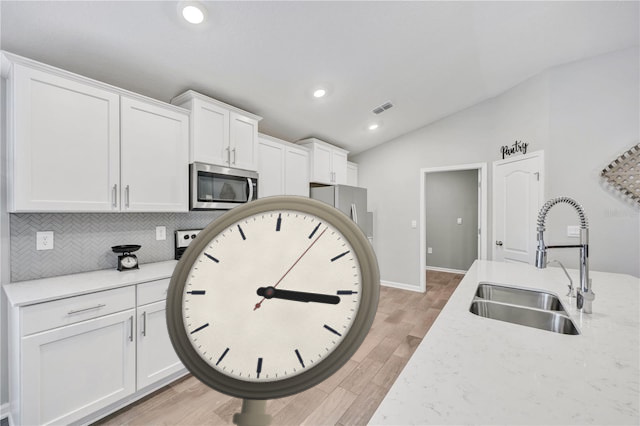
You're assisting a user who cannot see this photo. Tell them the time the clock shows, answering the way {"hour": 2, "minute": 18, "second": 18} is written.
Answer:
{"hour": 3, "minute": 16, "second": 6}
